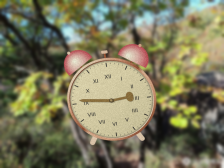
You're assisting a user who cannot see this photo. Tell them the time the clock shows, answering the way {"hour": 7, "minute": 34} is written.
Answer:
{"hour": 2, "minute": 46}
